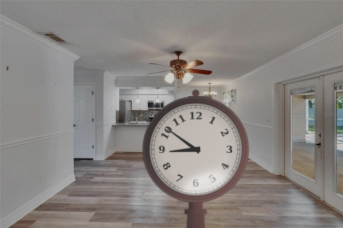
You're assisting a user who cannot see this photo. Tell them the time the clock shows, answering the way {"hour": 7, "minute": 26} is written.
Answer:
{"hour": 8, "minute": 51}
